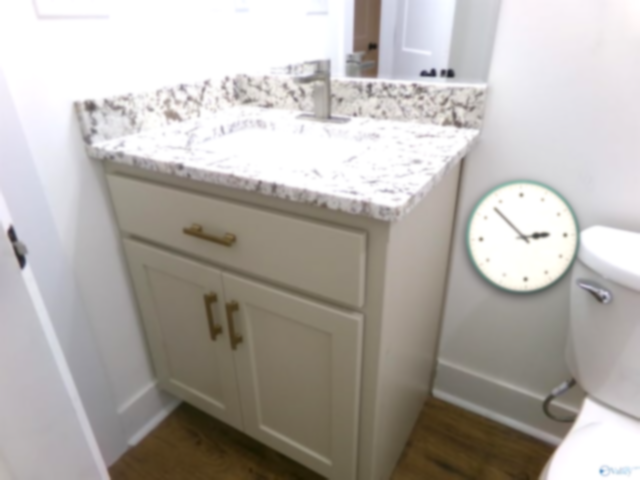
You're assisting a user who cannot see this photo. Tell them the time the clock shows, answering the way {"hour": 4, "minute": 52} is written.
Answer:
{"hour": 2, "minute": 53}
